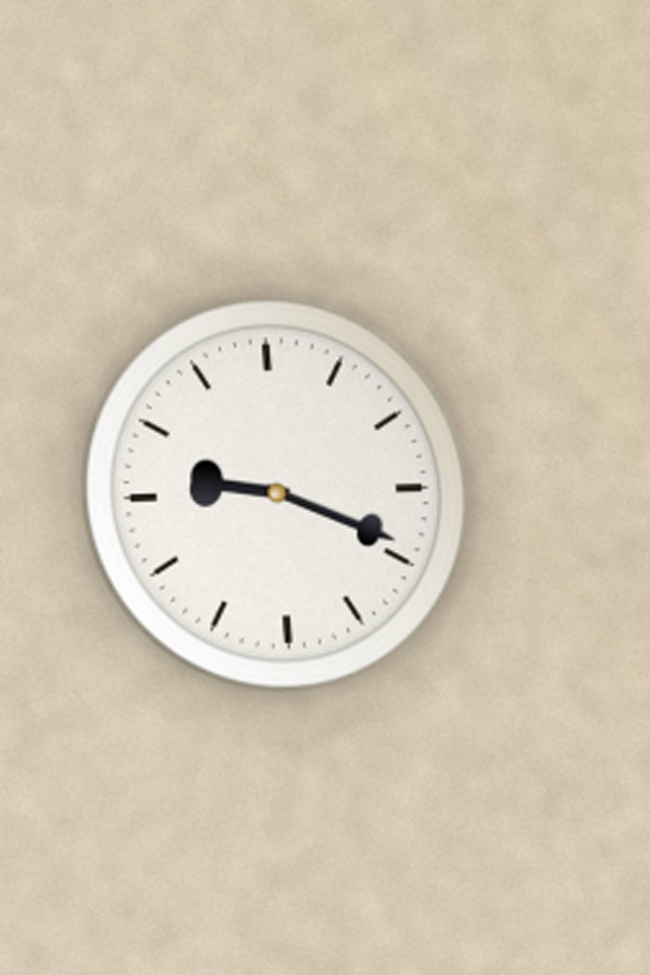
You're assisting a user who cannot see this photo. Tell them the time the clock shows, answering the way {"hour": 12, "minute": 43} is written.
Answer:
{"hour": 9, "minute": 19}
